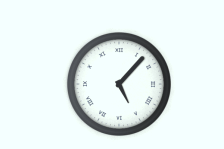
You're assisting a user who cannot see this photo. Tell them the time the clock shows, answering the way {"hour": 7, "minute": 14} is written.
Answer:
{"hour": 5, "minute": 7}
